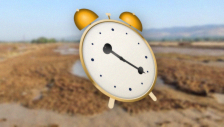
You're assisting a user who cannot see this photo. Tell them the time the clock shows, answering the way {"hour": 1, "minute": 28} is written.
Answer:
{"hour": 10, "minute": 21}
